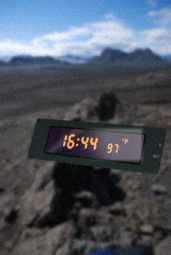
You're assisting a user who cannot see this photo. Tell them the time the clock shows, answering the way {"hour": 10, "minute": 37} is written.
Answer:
{"hour": 16, "minute": 44}
